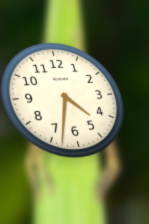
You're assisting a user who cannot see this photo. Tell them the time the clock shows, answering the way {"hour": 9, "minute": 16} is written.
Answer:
{"hour": 4, "minute": 33}
